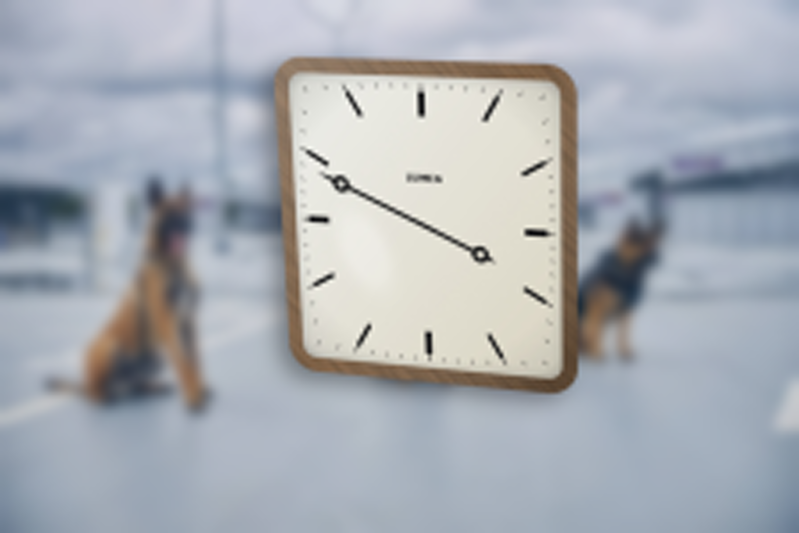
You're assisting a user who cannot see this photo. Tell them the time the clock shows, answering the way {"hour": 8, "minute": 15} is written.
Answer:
{"hour": 3, "minute": 49}
